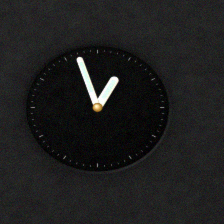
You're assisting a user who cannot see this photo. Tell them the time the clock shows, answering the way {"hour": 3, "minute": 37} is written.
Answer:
{"hour": 12, "minute": 57}
